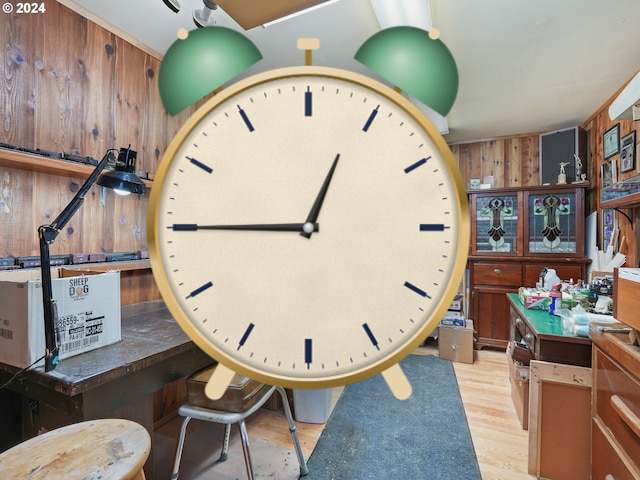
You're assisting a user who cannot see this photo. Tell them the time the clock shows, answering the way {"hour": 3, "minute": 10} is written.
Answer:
{"hour": 12, "minute": 45}
